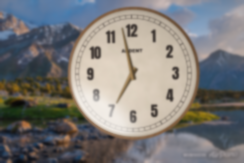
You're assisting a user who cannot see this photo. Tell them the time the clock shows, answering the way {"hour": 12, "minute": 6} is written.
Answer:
{"hour": 6, "minute": 58}
